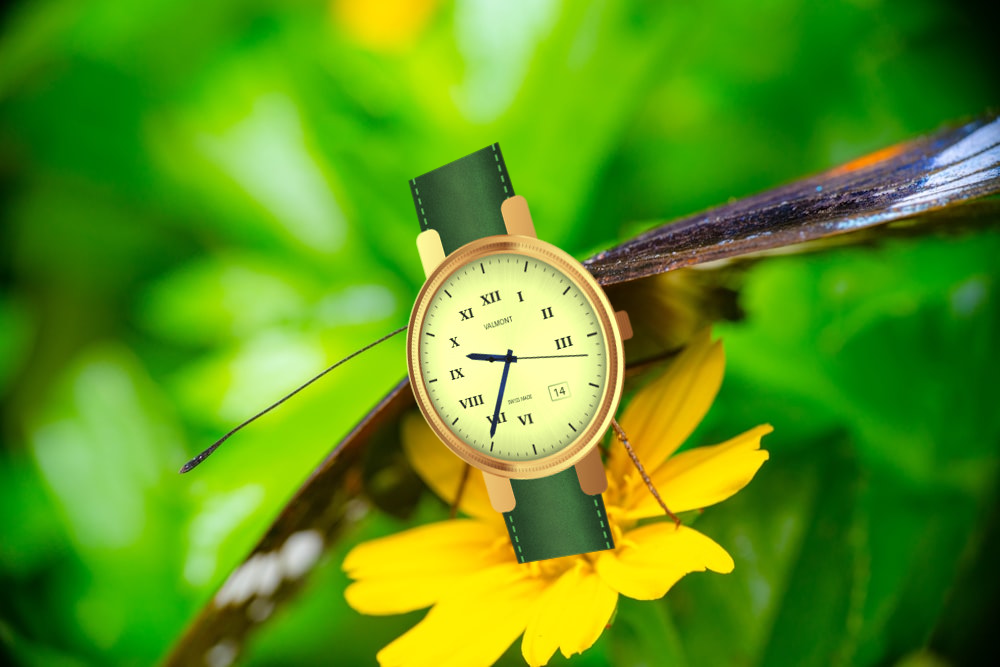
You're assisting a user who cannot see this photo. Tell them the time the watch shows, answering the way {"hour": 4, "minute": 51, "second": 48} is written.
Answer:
{"hour": 9, "minute": 35, "second": 17}
